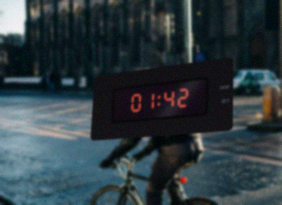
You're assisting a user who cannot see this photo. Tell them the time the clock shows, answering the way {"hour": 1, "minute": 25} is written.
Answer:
{"hour": 1, "minute": 42}
